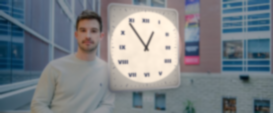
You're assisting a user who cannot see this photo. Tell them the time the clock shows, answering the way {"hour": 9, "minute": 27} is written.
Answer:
{"hour": 12, "minute": 54}
